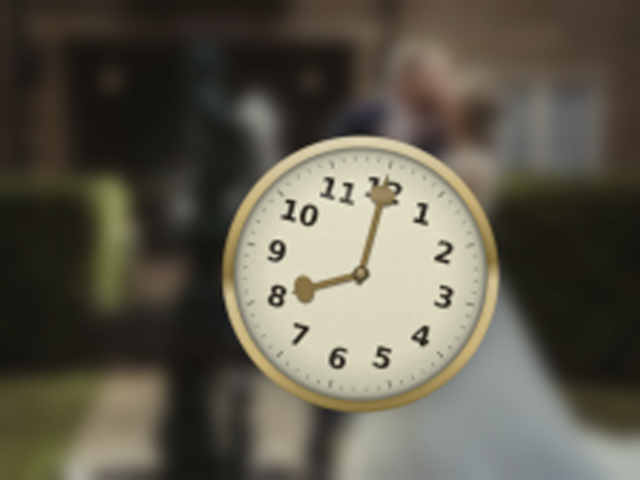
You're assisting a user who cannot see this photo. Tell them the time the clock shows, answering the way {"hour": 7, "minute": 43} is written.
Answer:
{"hour": 8, "minute": 0}
